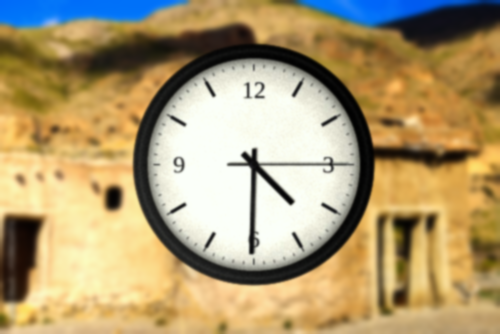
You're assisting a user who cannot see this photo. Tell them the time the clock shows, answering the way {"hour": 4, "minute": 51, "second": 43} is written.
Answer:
{"hour": 4, "minute": 30, "second": 15}
